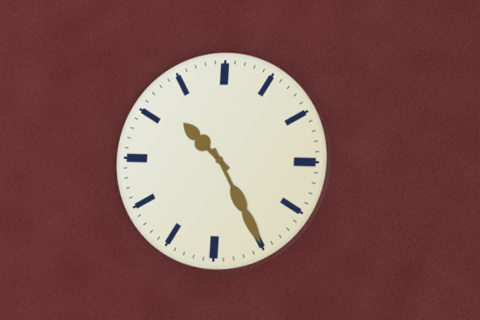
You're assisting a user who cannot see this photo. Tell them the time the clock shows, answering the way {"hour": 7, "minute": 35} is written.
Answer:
{"hour": 10, "minute": 25}
